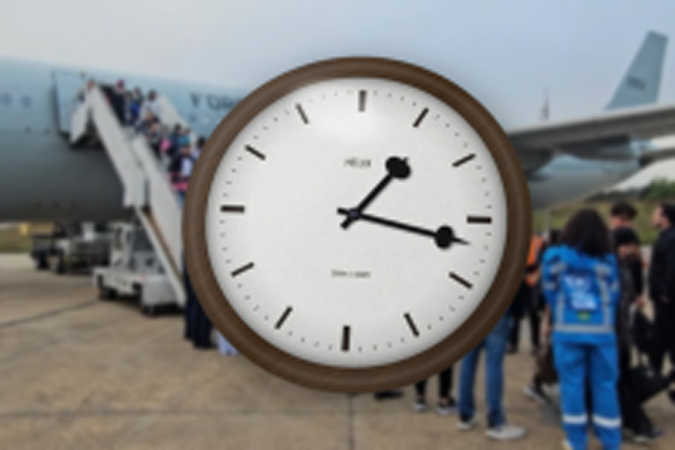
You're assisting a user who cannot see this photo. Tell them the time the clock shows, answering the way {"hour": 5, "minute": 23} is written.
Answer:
{"hour": 1, "minute": 17}
